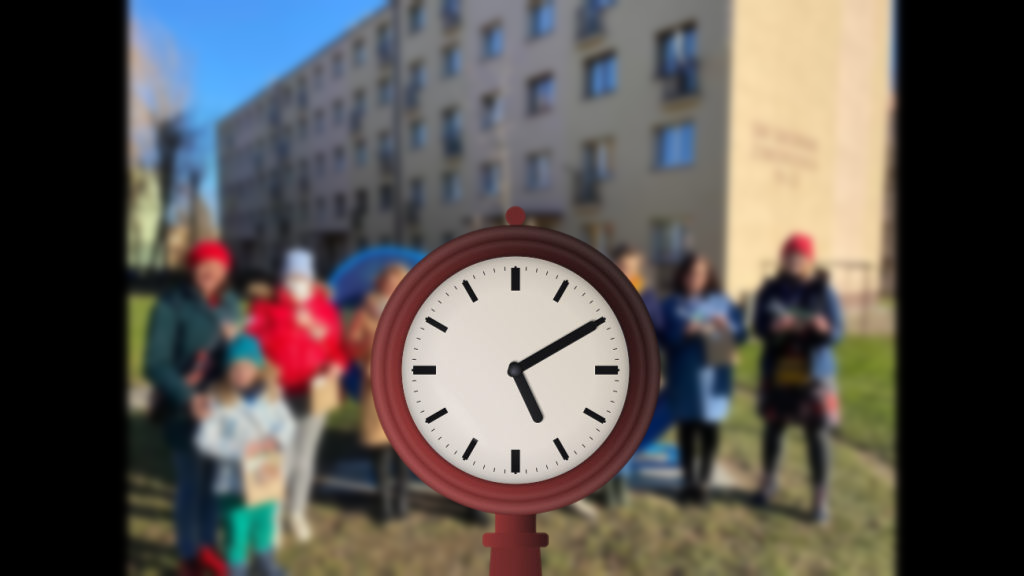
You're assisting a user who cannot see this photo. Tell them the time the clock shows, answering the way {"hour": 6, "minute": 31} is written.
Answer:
{"hour": 5, "minute": 10}
